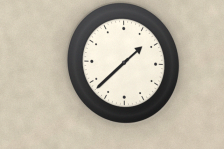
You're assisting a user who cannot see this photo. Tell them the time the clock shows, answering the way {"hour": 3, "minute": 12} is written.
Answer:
{"hour": 1, "minute": 38}
